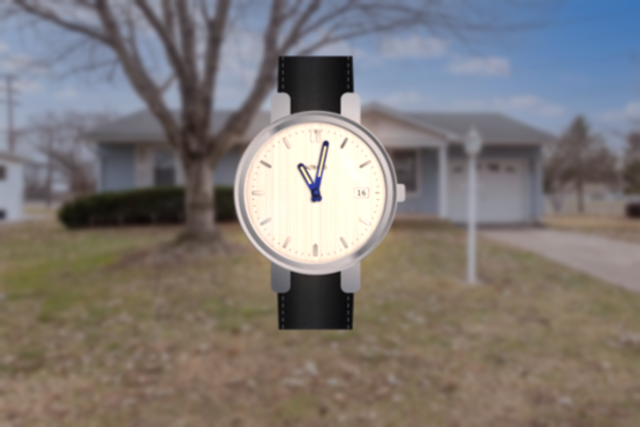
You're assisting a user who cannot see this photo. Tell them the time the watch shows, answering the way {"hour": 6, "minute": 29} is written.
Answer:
{"hour": 11, "minute": 2}
